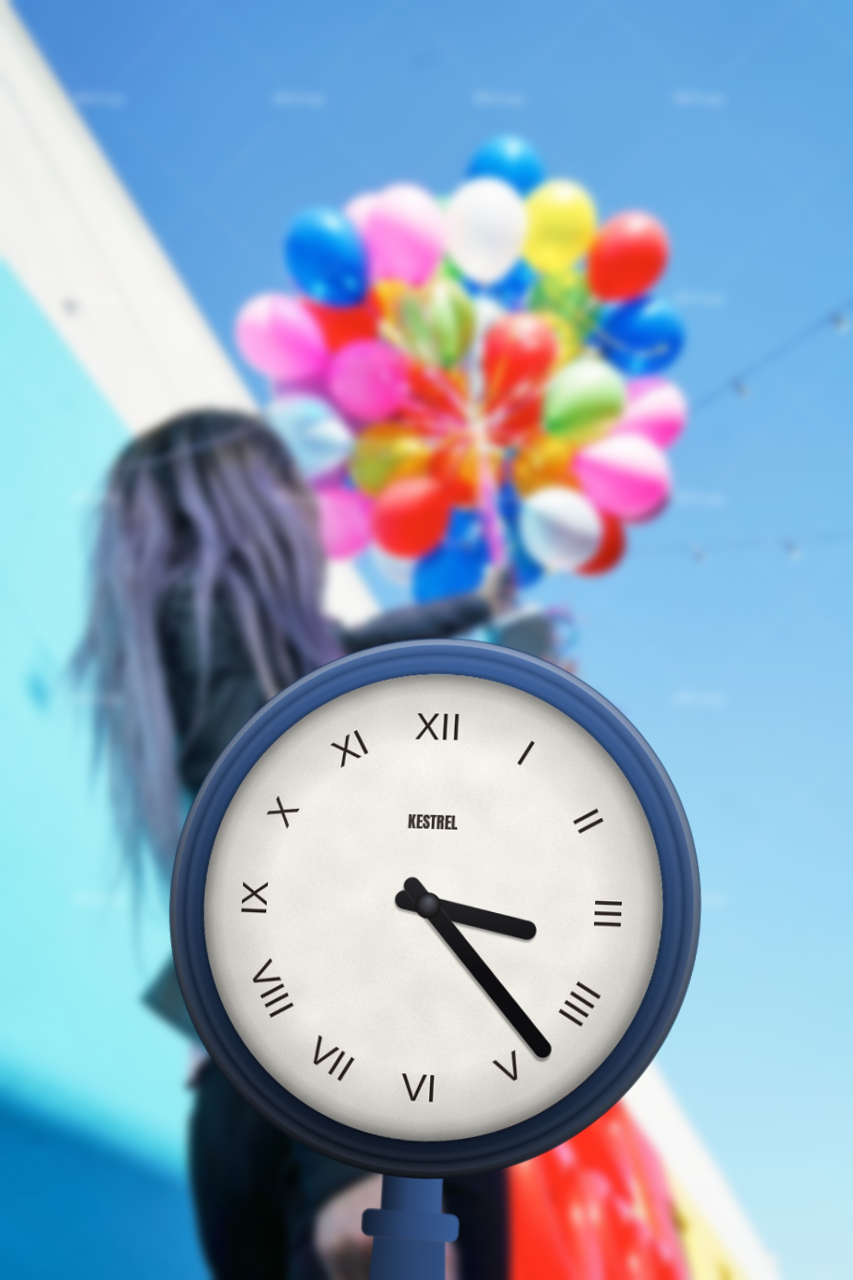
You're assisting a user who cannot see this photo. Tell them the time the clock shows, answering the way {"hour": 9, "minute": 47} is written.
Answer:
{"hour": 3, "minute": 23}
